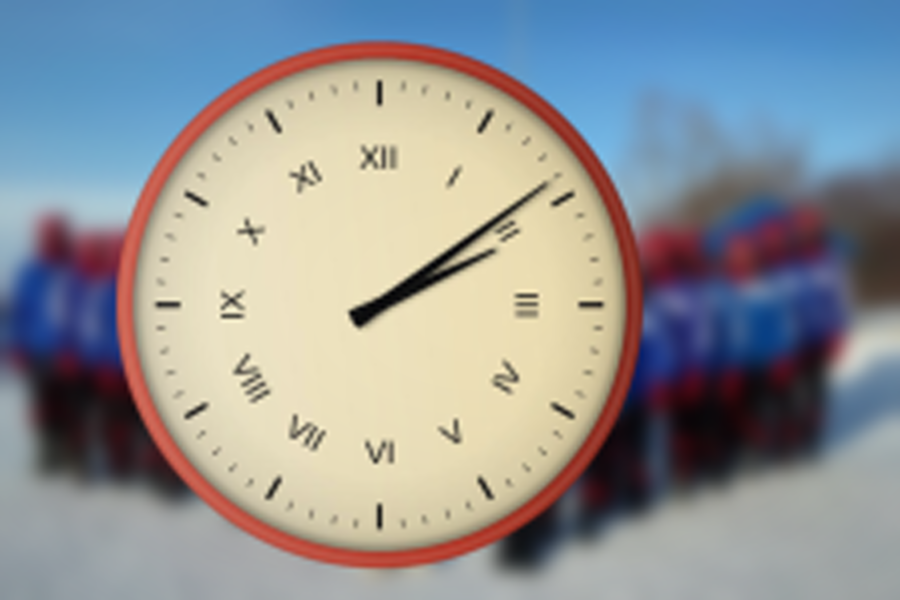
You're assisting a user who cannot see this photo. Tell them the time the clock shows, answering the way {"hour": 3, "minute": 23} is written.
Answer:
{"hour": 2, "minute": 9}
